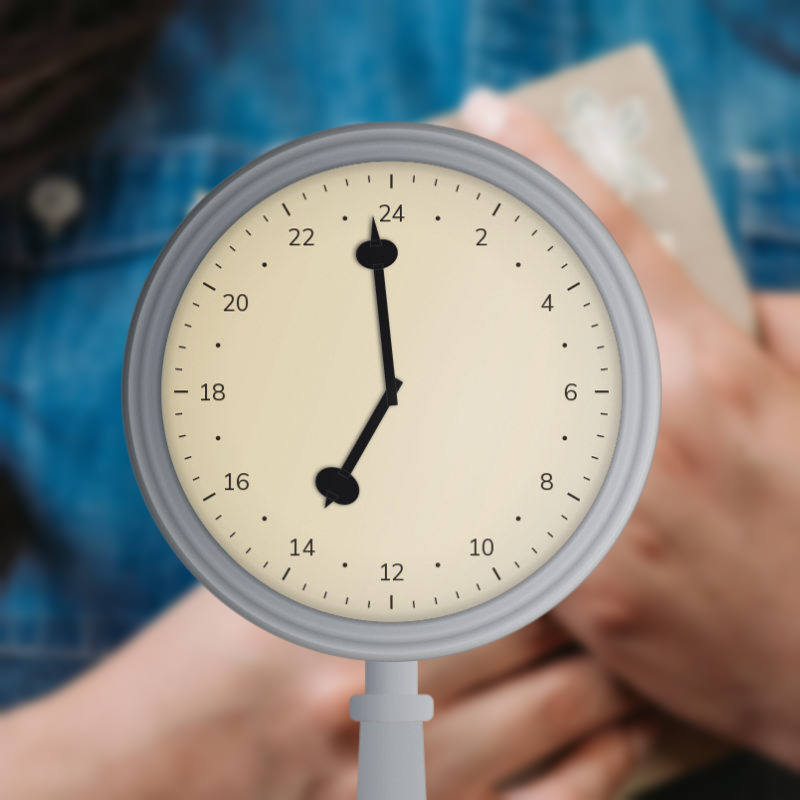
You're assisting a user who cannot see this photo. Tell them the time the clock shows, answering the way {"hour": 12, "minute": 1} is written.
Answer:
{"hour": 13, "minute": 59}
